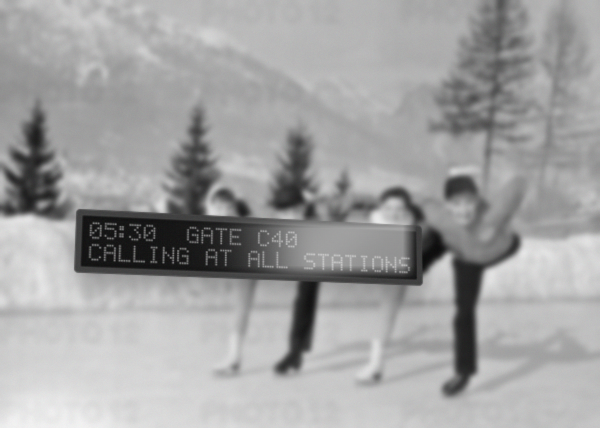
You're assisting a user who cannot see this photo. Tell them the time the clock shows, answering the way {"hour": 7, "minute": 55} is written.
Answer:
{"hour": 5, "minute": 30}
